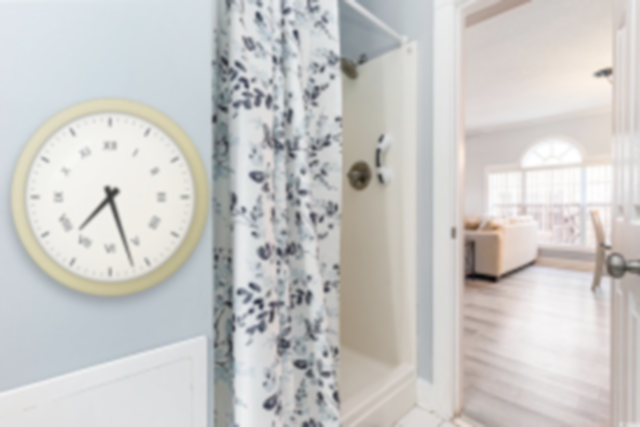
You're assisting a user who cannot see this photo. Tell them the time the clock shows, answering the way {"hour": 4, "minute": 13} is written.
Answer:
{"hour": 7, "minute": 27}
